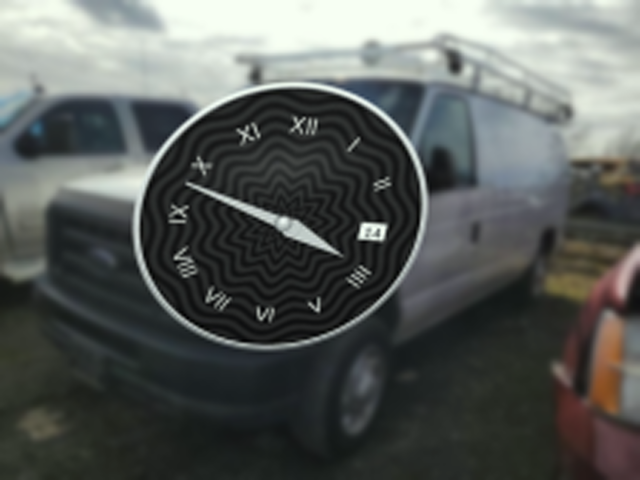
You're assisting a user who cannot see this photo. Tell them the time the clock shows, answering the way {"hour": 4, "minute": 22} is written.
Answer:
{"hour": 3, "minute": 48}
